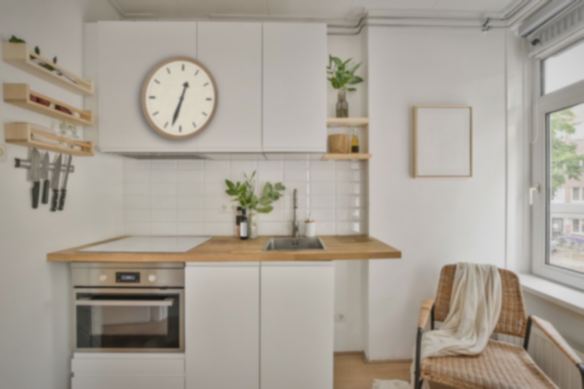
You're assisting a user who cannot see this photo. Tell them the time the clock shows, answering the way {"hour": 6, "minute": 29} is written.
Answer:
{"hour": 12, "minute": 33}
